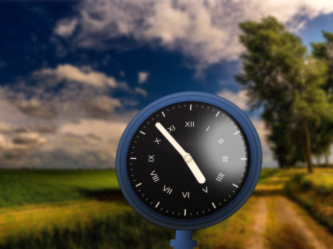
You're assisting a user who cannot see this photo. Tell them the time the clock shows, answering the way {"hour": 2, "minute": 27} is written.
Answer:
{"hour": 4, "minute": 53}
